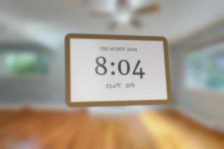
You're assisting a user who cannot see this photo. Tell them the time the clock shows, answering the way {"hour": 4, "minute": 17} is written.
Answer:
{"hour": 8, "minute": 4}
